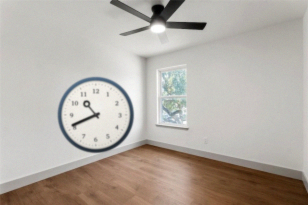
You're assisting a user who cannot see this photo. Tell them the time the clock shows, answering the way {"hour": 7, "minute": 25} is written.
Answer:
{"hour": 10, "minute": 41}
